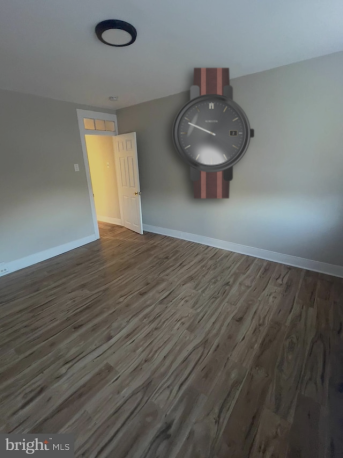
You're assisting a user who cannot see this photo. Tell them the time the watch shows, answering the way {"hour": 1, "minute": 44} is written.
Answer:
{"hour": 9, "minute": 49}
